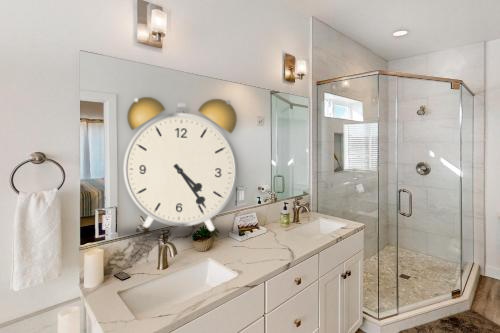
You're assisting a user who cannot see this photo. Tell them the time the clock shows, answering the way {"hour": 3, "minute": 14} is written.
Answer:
{"hour": 4, "minute": 24}
